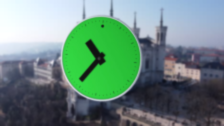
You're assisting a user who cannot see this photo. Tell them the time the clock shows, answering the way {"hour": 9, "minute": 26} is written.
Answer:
{"hour": 10, "minute": 36}
